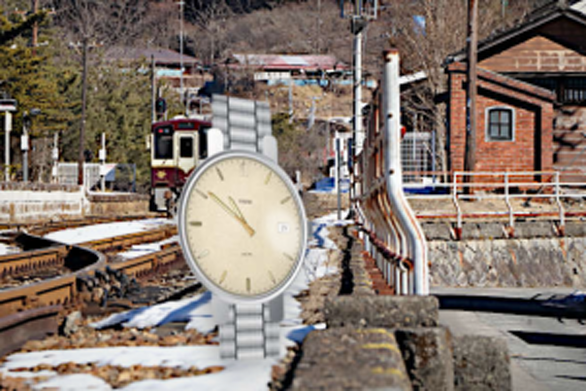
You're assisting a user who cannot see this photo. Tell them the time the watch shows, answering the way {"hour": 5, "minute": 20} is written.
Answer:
{"hour": 10, "minute": 51}
